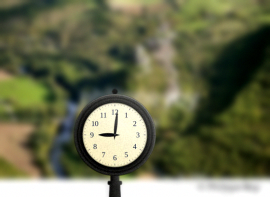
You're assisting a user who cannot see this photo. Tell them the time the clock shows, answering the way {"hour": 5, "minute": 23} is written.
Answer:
{"hour": 9, "minute": 1}
